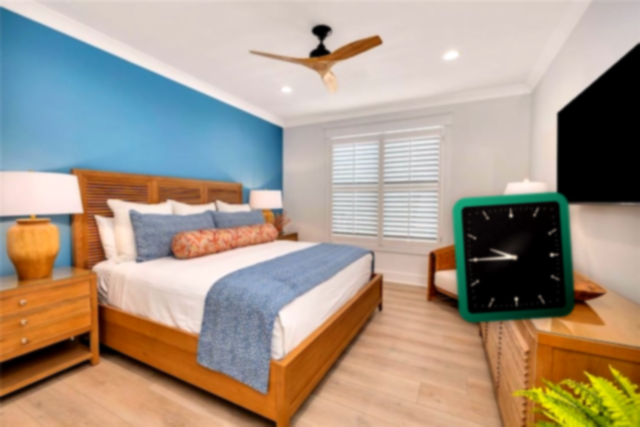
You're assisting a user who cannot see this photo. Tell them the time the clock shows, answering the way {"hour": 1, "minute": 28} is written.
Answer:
{"hour": 9, "minute": 45}
